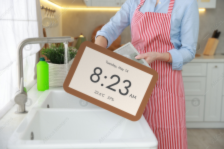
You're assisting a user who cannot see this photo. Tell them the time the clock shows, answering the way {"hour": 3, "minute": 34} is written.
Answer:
{"hour": 8, "minute": 23}
